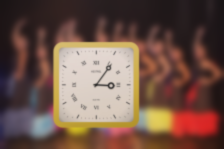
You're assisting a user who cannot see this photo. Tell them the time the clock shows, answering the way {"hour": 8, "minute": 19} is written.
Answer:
{"hour": 3, "minute": 6}
